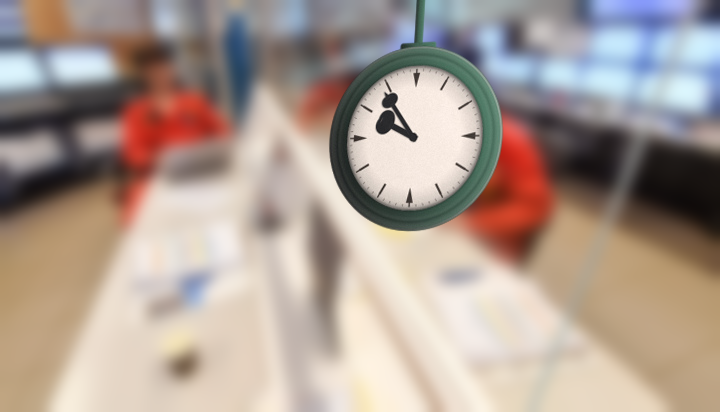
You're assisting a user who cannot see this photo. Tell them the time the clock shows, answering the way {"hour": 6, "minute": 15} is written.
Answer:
{"hour": 9, "minute": 54}
